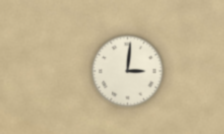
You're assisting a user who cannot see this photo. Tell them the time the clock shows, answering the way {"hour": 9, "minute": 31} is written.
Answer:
{"hour": 3, "minute": 1}
